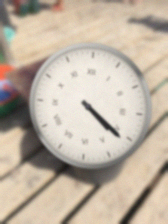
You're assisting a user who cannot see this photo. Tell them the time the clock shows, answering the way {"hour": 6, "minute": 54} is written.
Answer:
{"hour": 4, "minute": 21}
